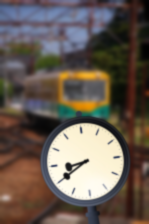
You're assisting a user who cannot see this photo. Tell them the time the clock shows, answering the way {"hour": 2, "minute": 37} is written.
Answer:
{"hour": 8, "minute": 40}
